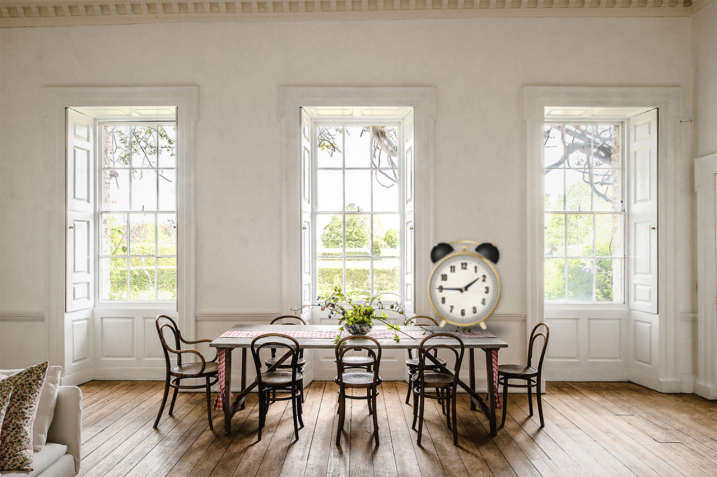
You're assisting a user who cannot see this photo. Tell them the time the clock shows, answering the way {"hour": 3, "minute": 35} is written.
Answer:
{"hour": 1, "minute": 45}
